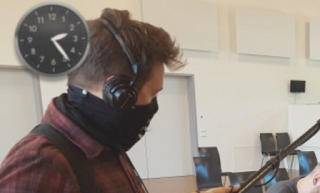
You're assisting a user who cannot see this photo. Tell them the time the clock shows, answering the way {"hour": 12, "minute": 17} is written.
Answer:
{"hour": 2, "minute": 24}
